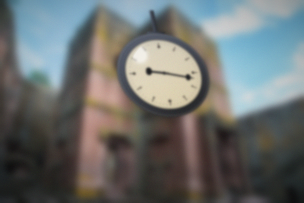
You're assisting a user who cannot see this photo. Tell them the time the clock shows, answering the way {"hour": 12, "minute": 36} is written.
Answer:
{"hour": 9, "minute": 17}
